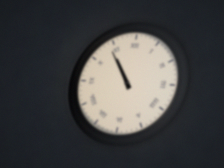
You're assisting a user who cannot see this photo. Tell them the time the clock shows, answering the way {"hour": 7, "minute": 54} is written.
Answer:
{"hour": 10, "minute": 54}
